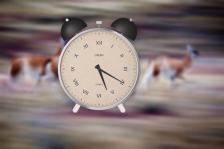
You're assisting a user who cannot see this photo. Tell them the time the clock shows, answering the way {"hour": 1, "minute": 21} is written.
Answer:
{"hour": 5, "minute": 20}
